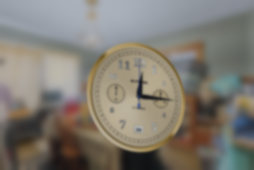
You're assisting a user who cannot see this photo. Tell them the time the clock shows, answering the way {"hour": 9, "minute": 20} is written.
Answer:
{"hour": 12, "minute": 15}
